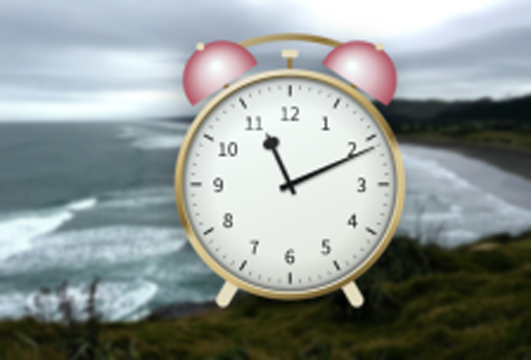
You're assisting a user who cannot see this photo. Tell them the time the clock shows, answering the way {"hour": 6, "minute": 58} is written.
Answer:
{"hour": 11, "minute": 11}
